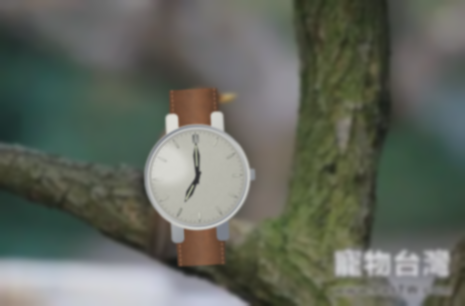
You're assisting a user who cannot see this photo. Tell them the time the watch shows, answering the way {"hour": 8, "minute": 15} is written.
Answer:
{"hour": 7, "minute": 0}
